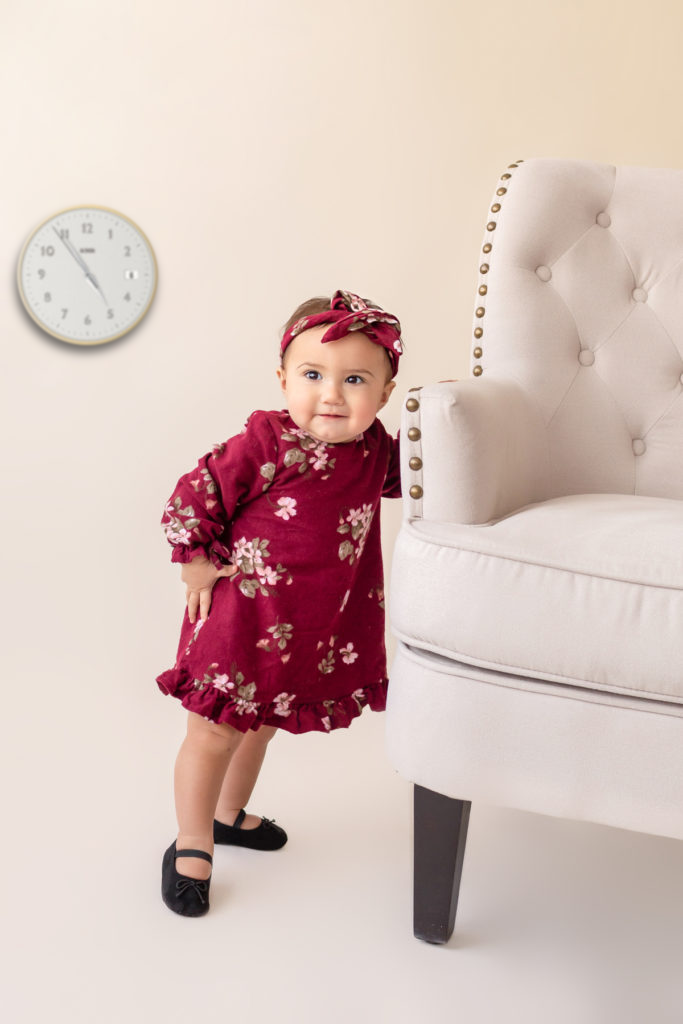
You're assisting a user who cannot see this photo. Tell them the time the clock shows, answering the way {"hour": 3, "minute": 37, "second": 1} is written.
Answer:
{"hour": 4, "minute": 54, "second": 54}
